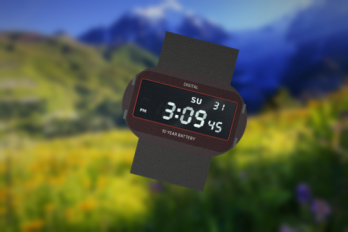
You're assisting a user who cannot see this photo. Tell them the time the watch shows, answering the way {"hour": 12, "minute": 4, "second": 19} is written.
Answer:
{"hour": 3, "minute": 9, "second": 45}
